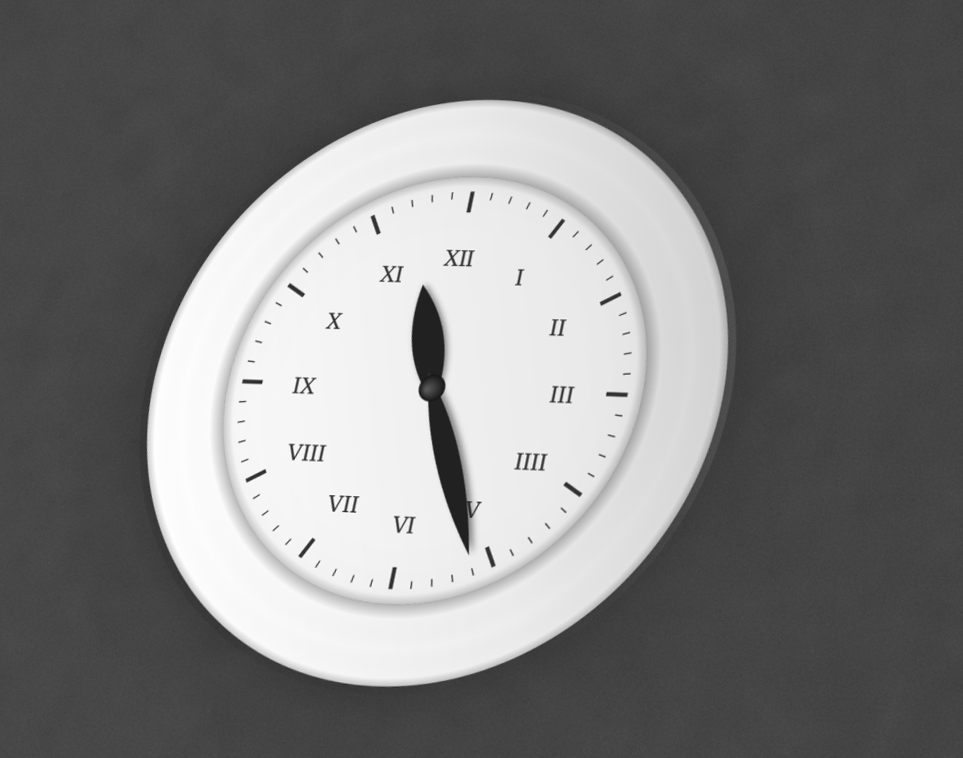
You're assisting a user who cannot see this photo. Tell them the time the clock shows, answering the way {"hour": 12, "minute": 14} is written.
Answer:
{"hour": 11, "minute": 26}
